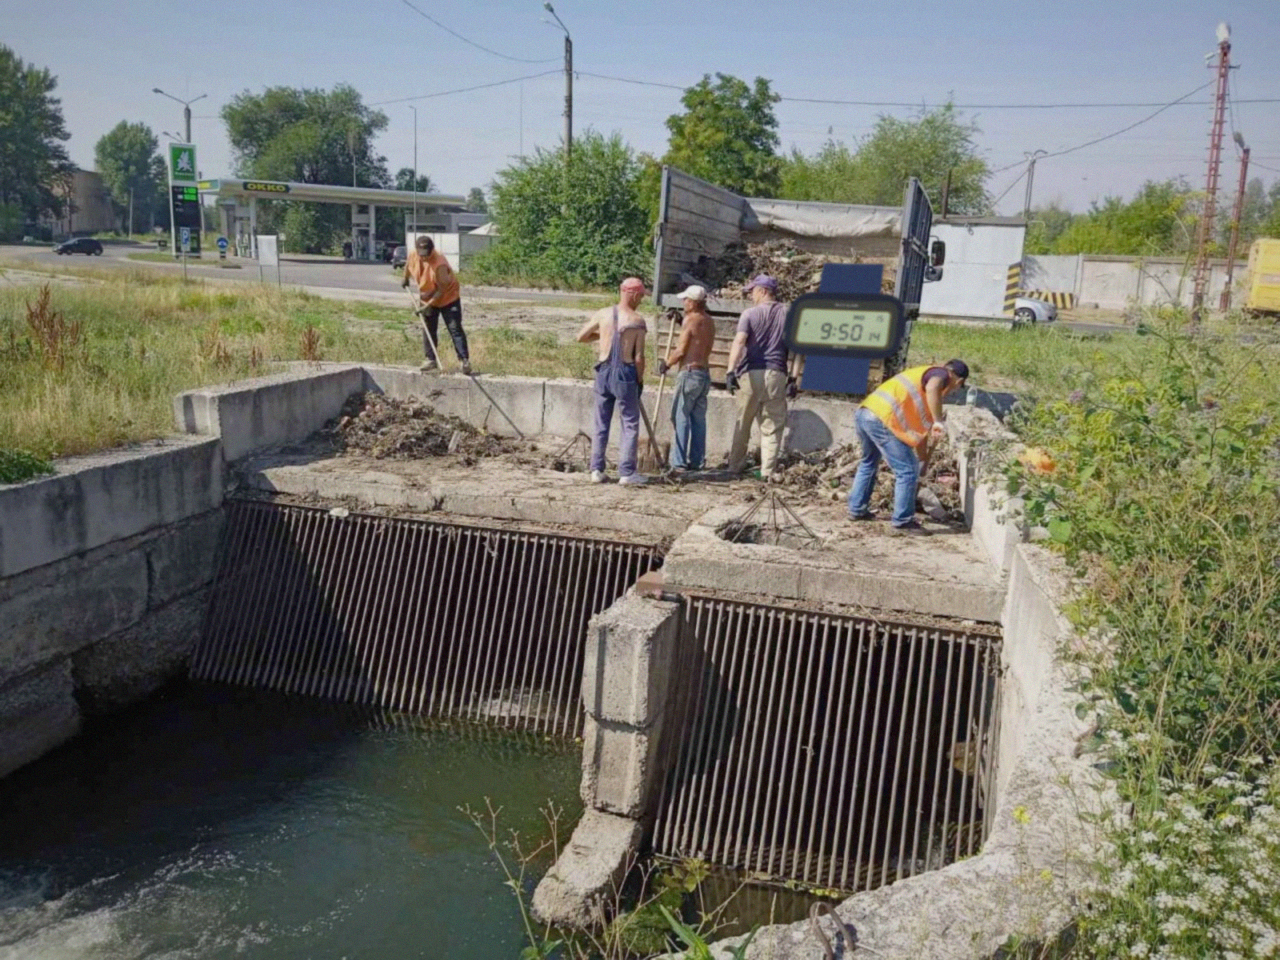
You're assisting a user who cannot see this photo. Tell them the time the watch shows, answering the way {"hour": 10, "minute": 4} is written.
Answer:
{"hour": 9, "minute": 50}
